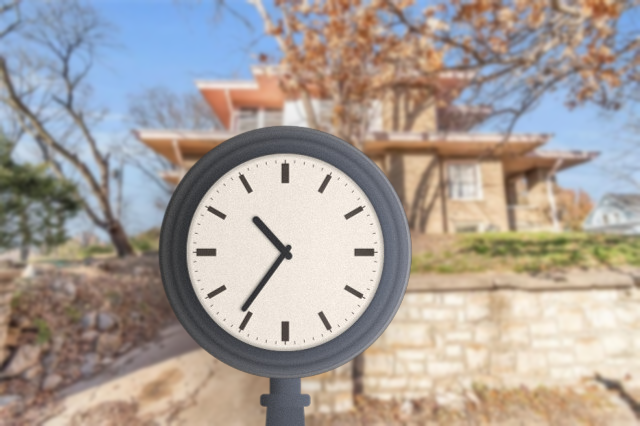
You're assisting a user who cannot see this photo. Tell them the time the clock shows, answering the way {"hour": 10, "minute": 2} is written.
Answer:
{"hour": 10, "minute": 36}
